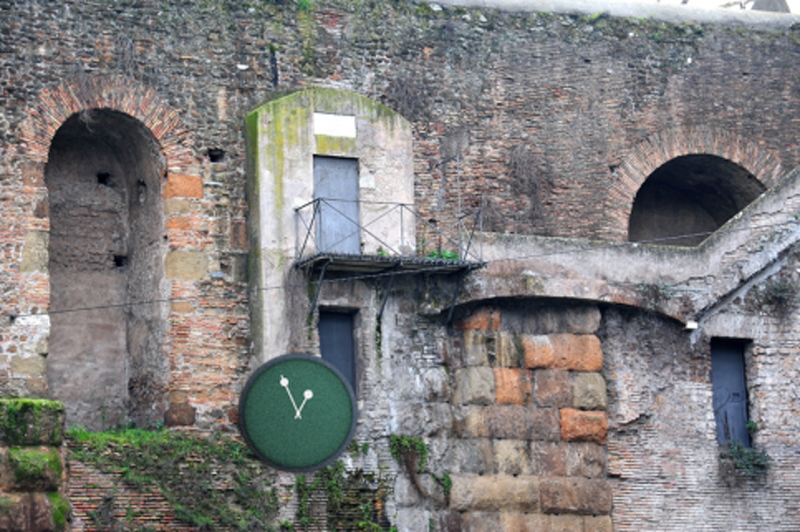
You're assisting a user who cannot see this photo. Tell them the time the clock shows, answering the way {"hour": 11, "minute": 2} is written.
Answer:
{"hour": 12, "minute": 56}
